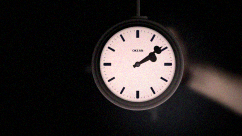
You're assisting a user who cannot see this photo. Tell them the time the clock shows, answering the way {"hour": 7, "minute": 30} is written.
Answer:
{"hour": 2, "minute": 9}
